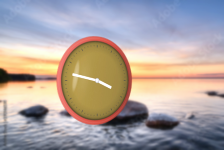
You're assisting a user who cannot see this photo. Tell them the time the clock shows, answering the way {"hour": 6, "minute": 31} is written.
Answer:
{"hour": 3, "minute": 47}
